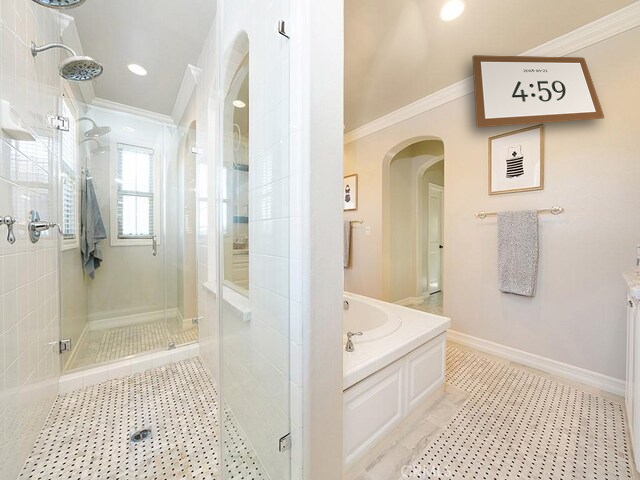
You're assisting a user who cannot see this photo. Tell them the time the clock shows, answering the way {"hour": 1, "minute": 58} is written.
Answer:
{"hour": 4, "minute": 59}
